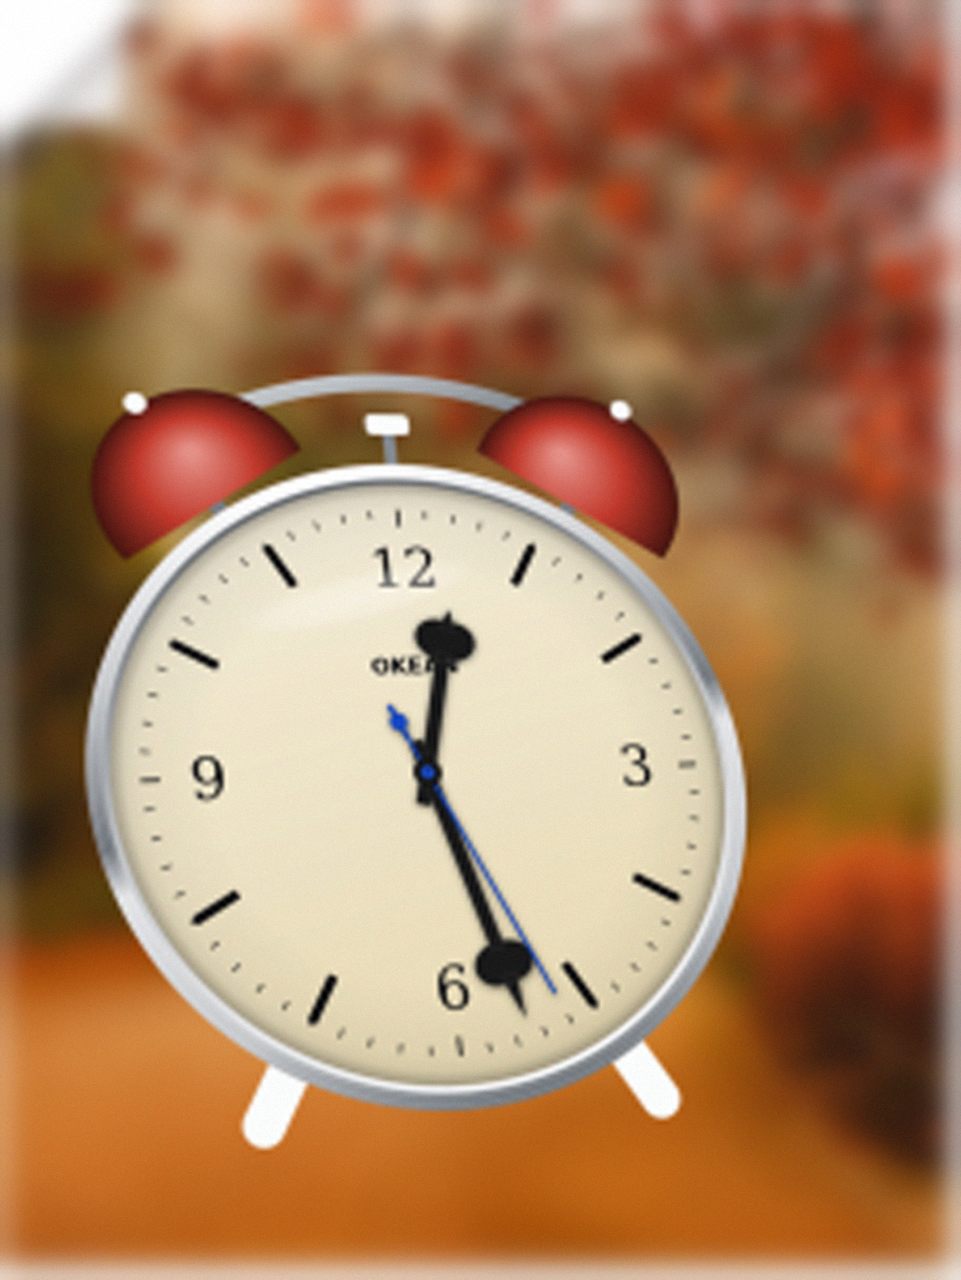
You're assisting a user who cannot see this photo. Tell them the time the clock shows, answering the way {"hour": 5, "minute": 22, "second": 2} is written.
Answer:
{"hour": 12, "minute": 27, "second": 26}
